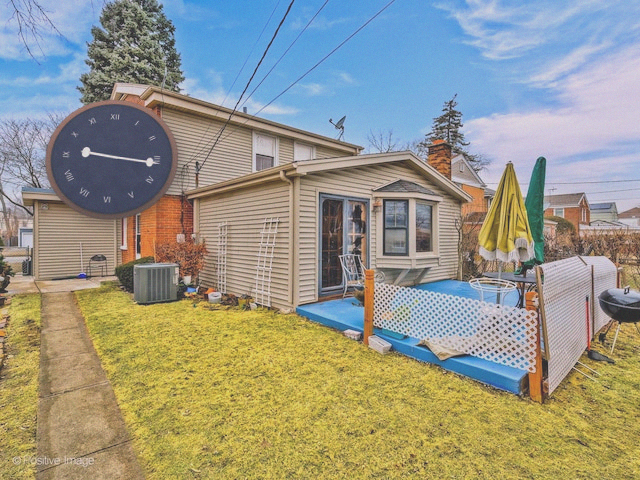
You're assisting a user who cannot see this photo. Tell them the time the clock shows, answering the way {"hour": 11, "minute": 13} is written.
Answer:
{"hour": 9, "minute": 16}
